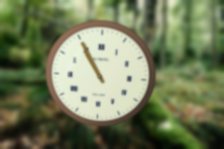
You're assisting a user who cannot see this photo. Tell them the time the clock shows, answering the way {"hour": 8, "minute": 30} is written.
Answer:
{"hour": 10, "minute": 55}
